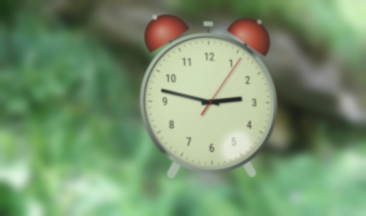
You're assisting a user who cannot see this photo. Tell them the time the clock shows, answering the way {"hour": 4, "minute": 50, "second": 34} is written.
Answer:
{"hour": 2, "minute": 47, "second": 6}
